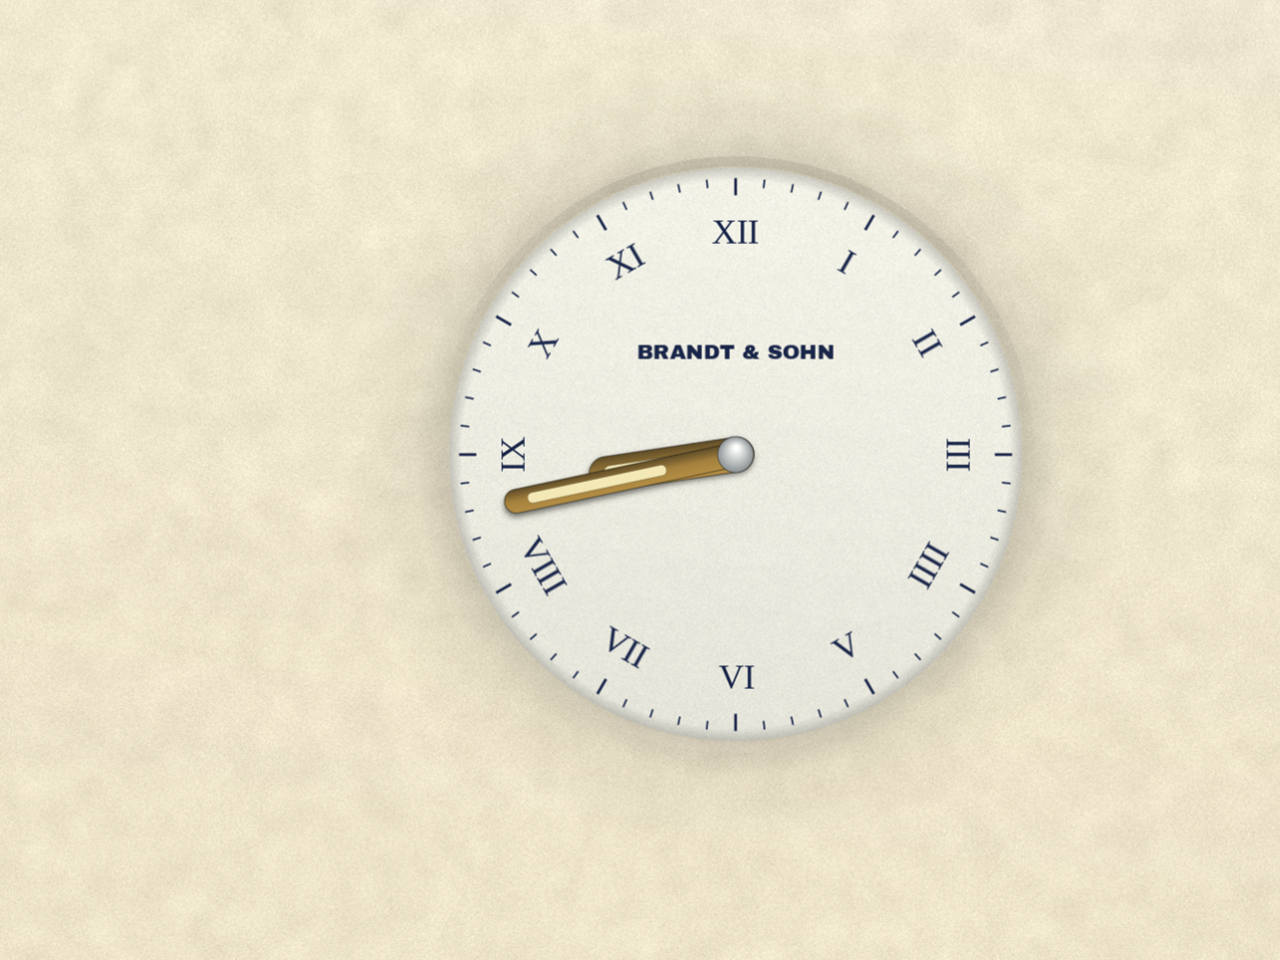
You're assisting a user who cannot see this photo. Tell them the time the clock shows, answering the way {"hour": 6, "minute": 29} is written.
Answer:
{"hour": 8, "minute": 43}
